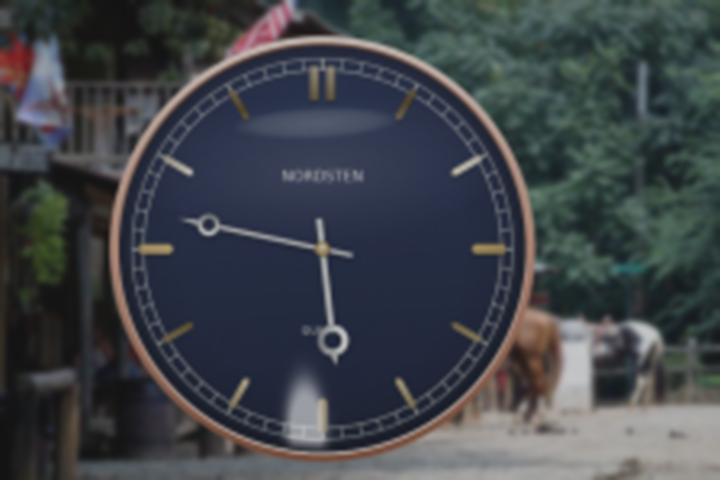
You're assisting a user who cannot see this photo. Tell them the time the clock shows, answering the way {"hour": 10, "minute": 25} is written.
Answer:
{"hour": 5, "minute": 47}
